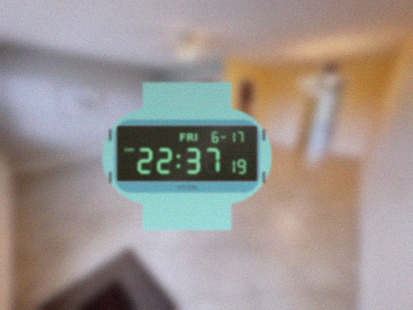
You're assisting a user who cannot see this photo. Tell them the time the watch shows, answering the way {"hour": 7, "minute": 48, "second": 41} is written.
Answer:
{"hour": 22, "minute": 37, "second": 19}
